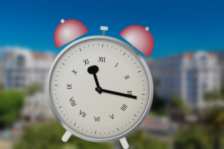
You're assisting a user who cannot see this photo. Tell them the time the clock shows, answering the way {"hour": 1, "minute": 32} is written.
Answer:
{"hour": 11, "minute": 16}
